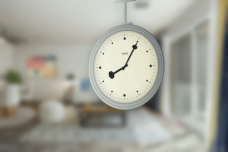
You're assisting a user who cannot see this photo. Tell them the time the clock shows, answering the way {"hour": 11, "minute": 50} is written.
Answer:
{"hour": 8, "minute": 5}
